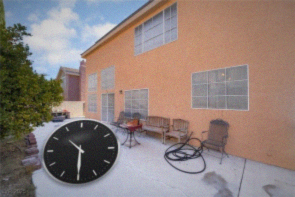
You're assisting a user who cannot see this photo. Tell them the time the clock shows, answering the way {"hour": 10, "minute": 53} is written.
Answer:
{"hour": 10, "minute": 30}
